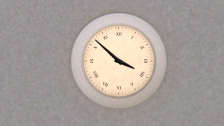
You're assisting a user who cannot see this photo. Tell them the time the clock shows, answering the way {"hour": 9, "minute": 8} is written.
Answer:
{"hour": 3, "minute": 52}
